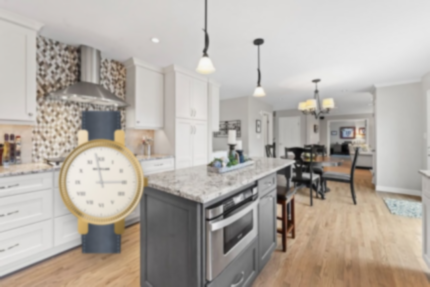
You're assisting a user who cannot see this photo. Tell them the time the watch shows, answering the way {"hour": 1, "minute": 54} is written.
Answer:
{"hour": 2, "minute": 58}
